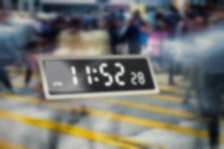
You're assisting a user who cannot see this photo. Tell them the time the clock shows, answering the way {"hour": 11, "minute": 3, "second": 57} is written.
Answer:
{"hour": 11, "minute": 52, "second": 28}
